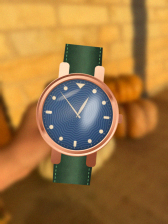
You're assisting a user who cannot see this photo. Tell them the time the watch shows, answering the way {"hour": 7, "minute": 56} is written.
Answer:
{"hour": 12, "minute": 53}
